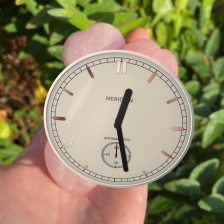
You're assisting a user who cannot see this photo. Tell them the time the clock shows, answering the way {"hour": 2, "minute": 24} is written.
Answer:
{"hour": 12, "minute": 28}
